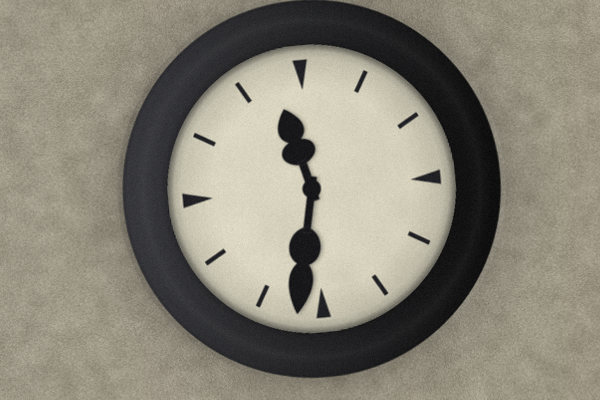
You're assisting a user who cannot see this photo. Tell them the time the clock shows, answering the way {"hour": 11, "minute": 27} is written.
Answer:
{"hour": 11, "minute": 32}
